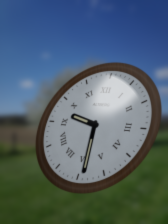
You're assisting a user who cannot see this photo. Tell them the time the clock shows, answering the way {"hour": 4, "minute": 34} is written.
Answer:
{"hour": 9, "minute": 29}
